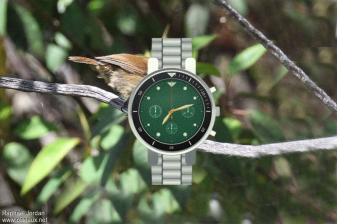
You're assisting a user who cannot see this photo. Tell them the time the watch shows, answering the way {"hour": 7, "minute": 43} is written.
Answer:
{"hour": 7, "minute": 12}
